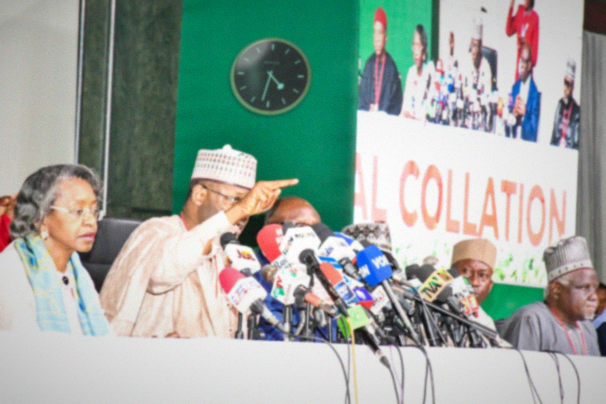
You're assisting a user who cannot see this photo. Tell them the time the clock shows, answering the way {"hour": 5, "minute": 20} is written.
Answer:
{"hour": 4, "minute": 32}
